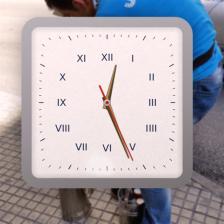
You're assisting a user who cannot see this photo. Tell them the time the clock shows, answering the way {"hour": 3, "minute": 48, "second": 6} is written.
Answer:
{"hour": 12, "minute": 26, "second": 26}
